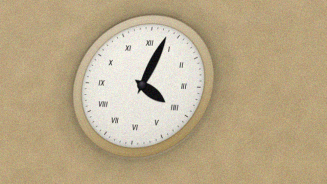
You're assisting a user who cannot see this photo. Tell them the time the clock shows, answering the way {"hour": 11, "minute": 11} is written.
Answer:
{"hour": 4, "minute": 3}
